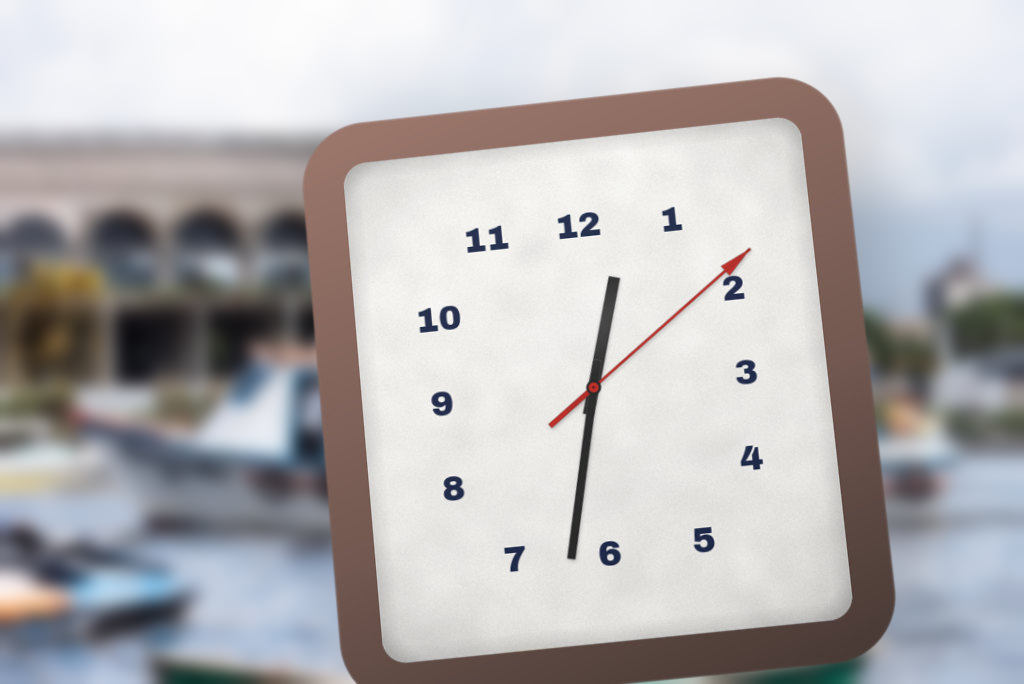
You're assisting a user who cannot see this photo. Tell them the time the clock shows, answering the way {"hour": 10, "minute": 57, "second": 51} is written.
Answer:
{"hour": 12, "minute": 32, "second": 9}
